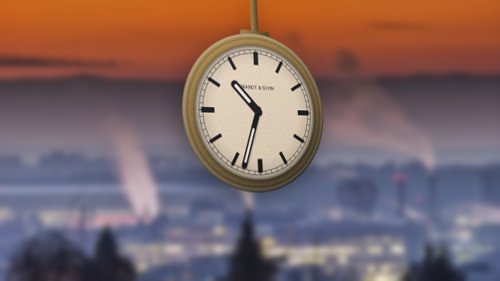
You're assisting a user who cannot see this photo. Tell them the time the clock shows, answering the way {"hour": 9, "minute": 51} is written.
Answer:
{"hour": 10, "minute": 33}
